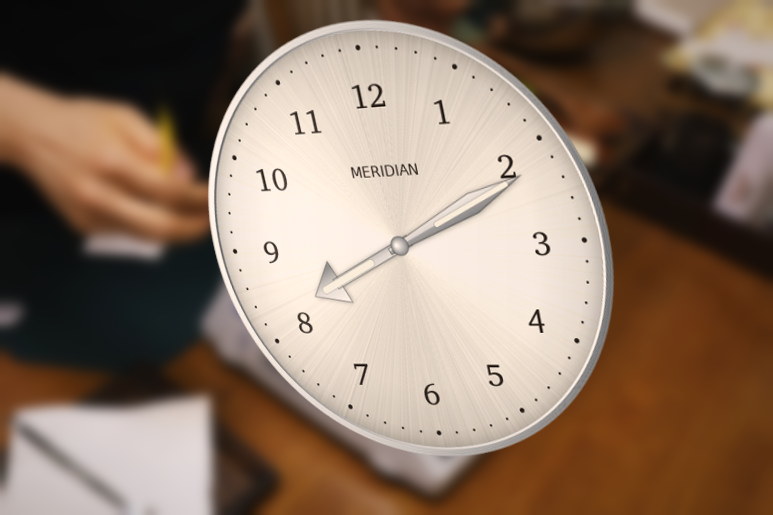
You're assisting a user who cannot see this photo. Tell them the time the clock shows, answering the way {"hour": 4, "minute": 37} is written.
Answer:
{"hour": 8, "minute": 11}
